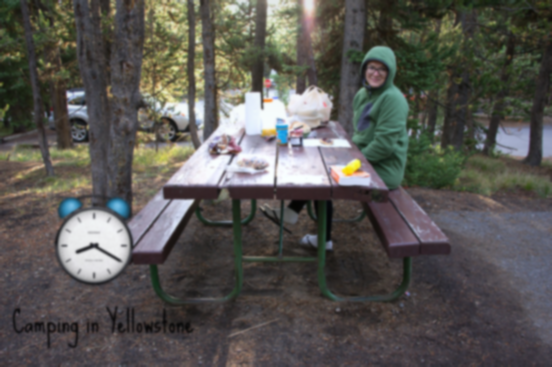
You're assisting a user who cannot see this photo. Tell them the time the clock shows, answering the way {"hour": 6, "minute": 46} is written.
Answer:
{"hour": 8, "minute": 20}
